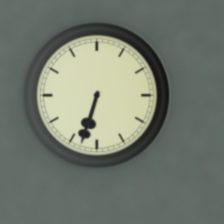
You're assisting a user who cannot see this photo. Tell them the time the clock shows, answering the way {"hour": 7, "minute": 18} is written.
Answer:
{"hour": 6, "minute": 33}
